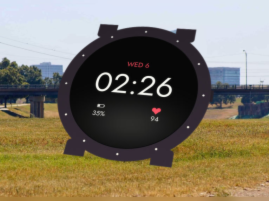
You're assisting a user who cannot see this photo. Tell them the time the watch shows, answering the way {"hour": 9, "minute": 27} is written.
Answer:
{"hour": 2, "minute": 26}
